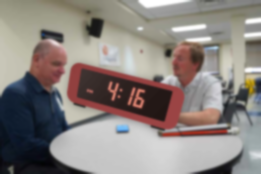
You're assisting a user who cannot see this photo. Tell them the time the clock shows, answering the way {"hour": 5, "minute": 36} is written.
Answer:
{"hour": 4, "minute": 16}
